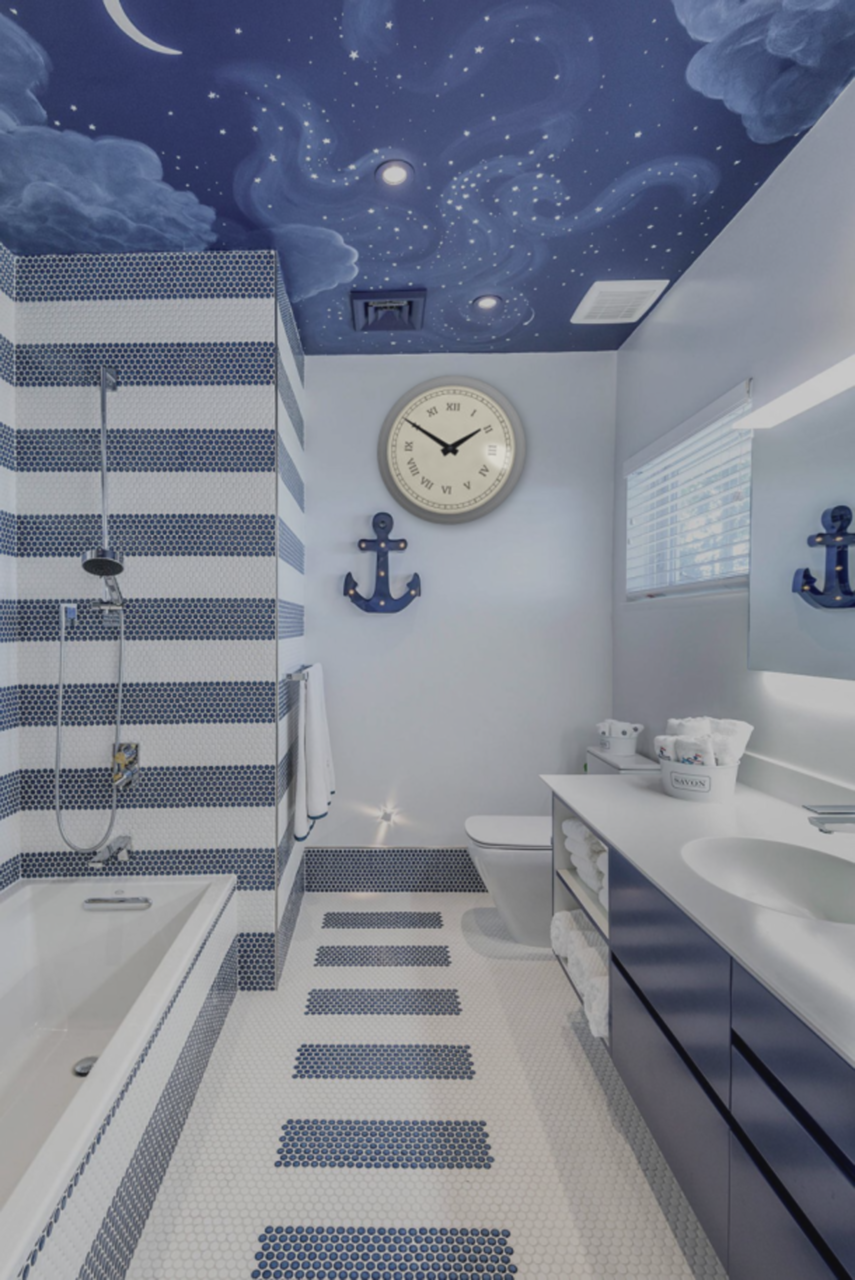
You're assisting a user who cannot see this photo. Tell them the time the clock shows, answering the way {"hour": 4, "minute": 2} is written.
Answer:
{"hour": 1, "minute": 50}
